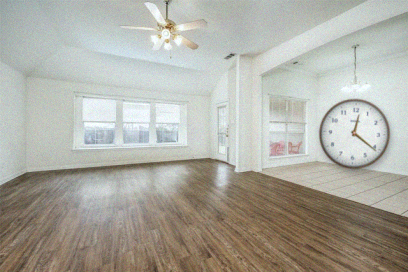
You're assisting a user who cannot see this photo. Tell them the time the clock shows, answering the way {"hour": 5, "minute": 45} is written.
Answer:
{"hour": 12, "minute": 21}
